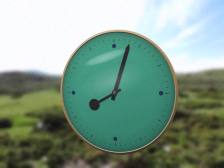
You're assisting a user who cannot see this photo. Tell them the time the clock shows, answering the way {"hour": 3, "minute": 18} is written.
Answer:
{"hour": 8, "minute": 3}
